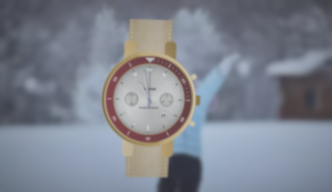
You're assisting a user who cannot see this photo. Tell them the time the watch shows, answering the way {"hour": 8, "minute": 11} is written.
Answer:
{"hour": 10, "minute": 58}
